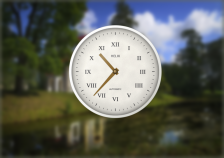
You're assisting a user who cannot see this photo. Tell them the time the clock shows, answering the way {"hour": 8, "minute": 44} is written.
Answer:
{"hour": 10, "minute": 37}
